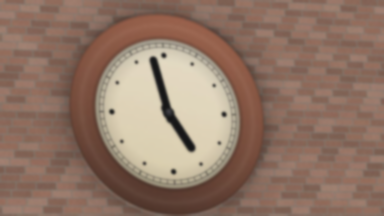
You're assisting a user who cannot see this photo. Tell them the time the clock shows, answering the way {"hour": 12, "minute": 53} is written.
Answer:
{"hour": 4, "minute": 58}
